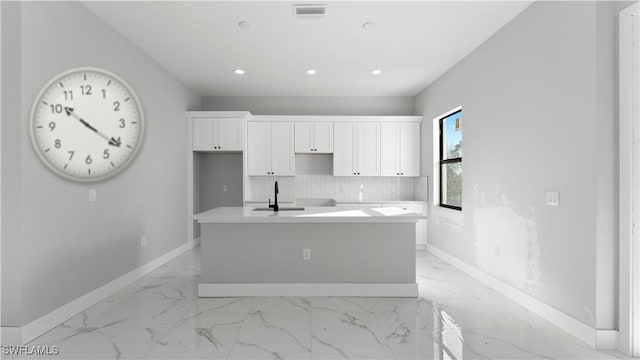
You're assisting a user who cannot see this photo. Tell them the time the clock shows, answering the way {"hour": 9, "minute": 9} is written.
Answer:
{"hour": 10, "minute": 21}
